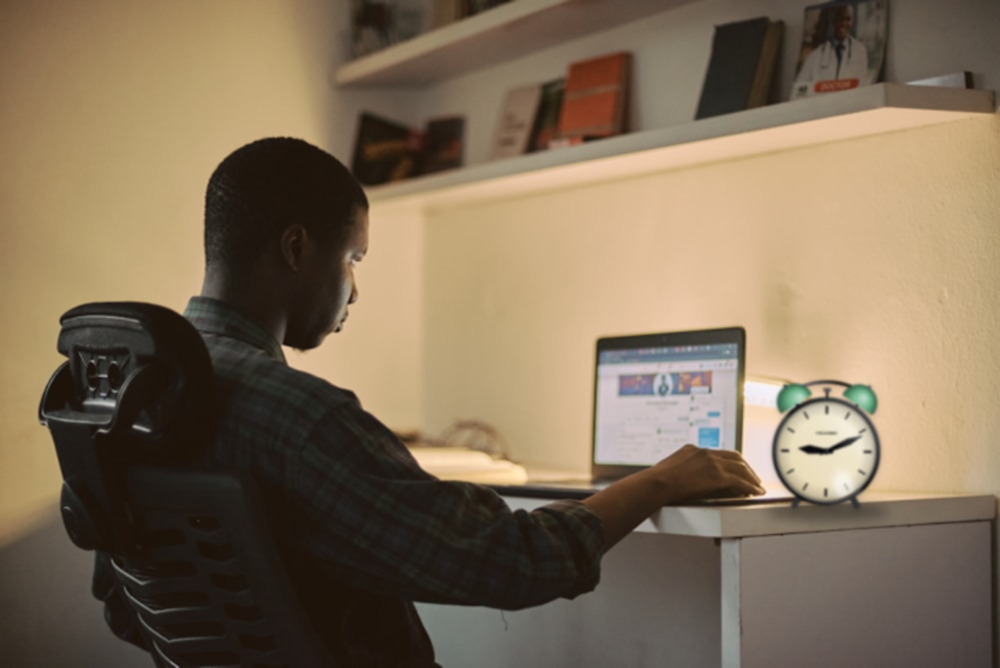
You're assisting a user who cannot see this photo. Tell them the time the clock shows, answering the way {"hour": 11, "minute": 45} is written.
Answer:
{"hour": 9, "minute": 11}
